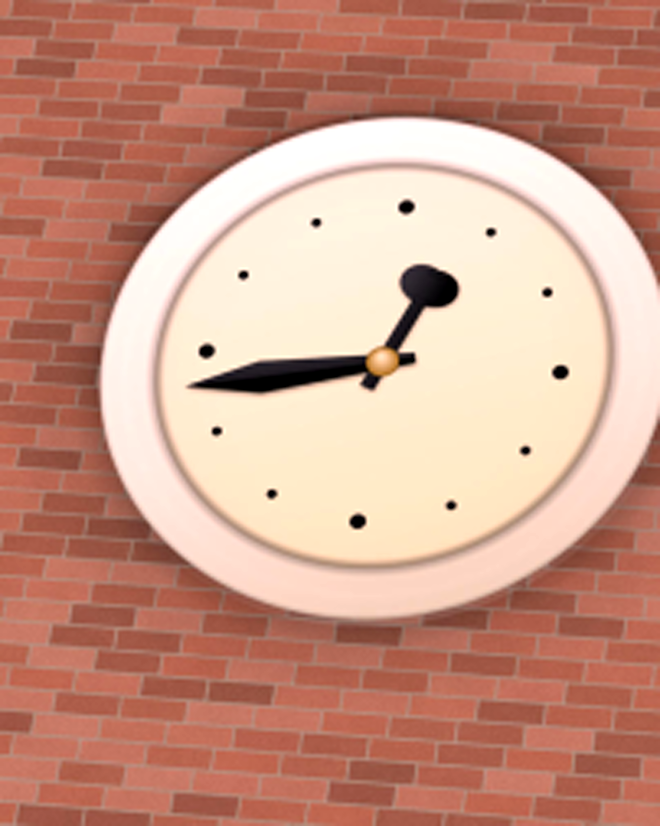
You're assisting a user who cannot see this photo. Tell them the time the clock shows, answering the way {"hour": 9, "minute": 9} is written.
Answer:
{"hour": 12, "minute": 43}
